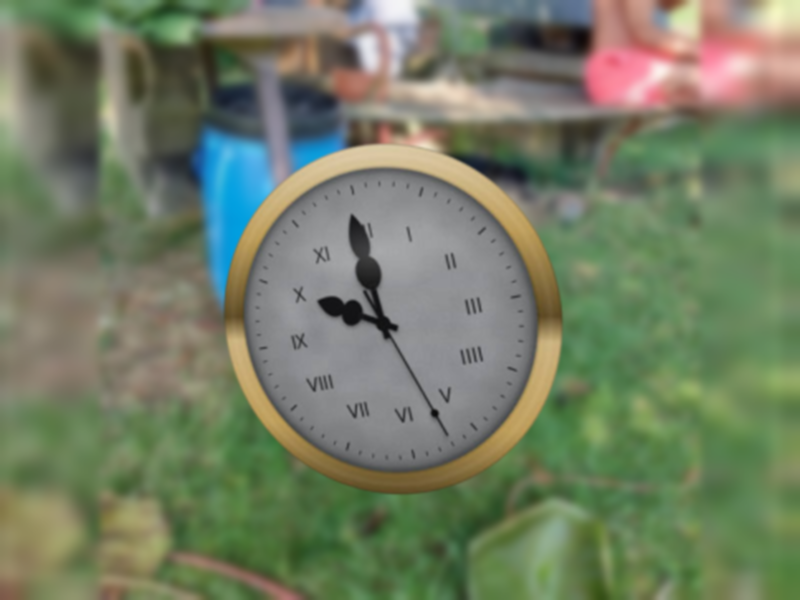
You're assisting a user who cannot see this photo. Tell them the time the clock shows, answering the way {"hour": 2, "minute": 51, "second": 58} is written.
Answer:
{"hour": 9, "minute": 59, "second": 27}
